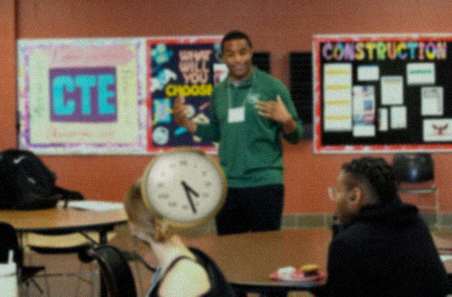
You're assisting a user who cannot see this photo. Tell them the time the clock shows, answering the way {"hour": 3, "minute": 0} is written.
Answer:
{"hour": 4, "minute": 27}
